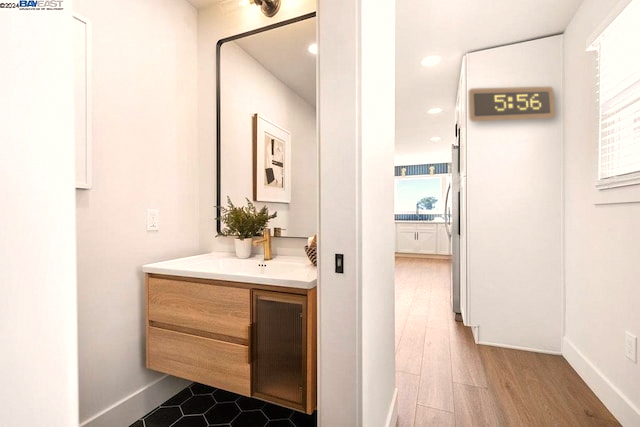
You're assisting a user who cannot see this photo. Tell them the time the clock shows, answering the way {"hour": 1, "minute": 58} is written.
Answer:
{"hour": 5, "minute": 56}
